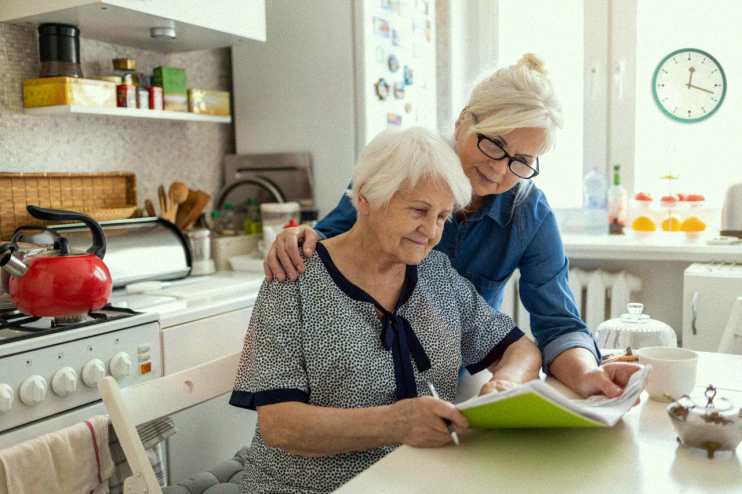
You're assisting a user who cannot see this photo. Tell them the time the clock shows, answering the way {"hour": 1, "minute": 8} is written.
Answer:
{"hour": 12, "minute": 18}
